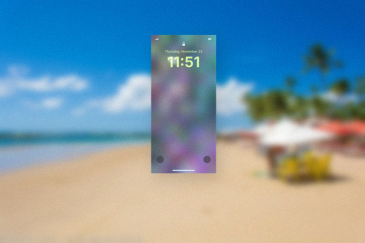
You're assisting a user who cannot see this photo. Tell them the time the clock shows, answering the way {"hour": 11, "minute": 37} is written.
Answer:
{"hour": 11, "minute": 51}
